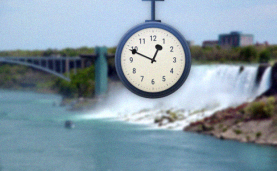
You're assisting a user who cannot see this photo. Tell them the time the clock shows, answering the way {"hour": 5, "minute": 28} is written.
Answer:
{"hour": 12, "minute": 49}
